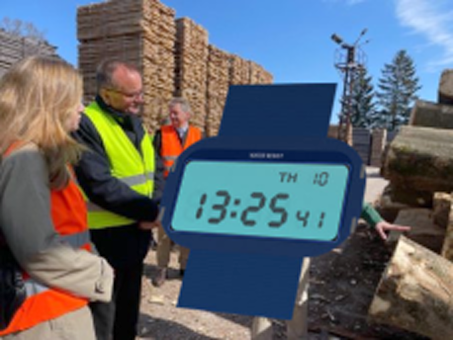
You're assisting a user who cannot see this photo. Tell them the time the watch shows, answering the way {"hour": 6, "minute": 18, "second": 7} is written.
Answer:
{"hour": 13, "minute": 25, "second": 41}
